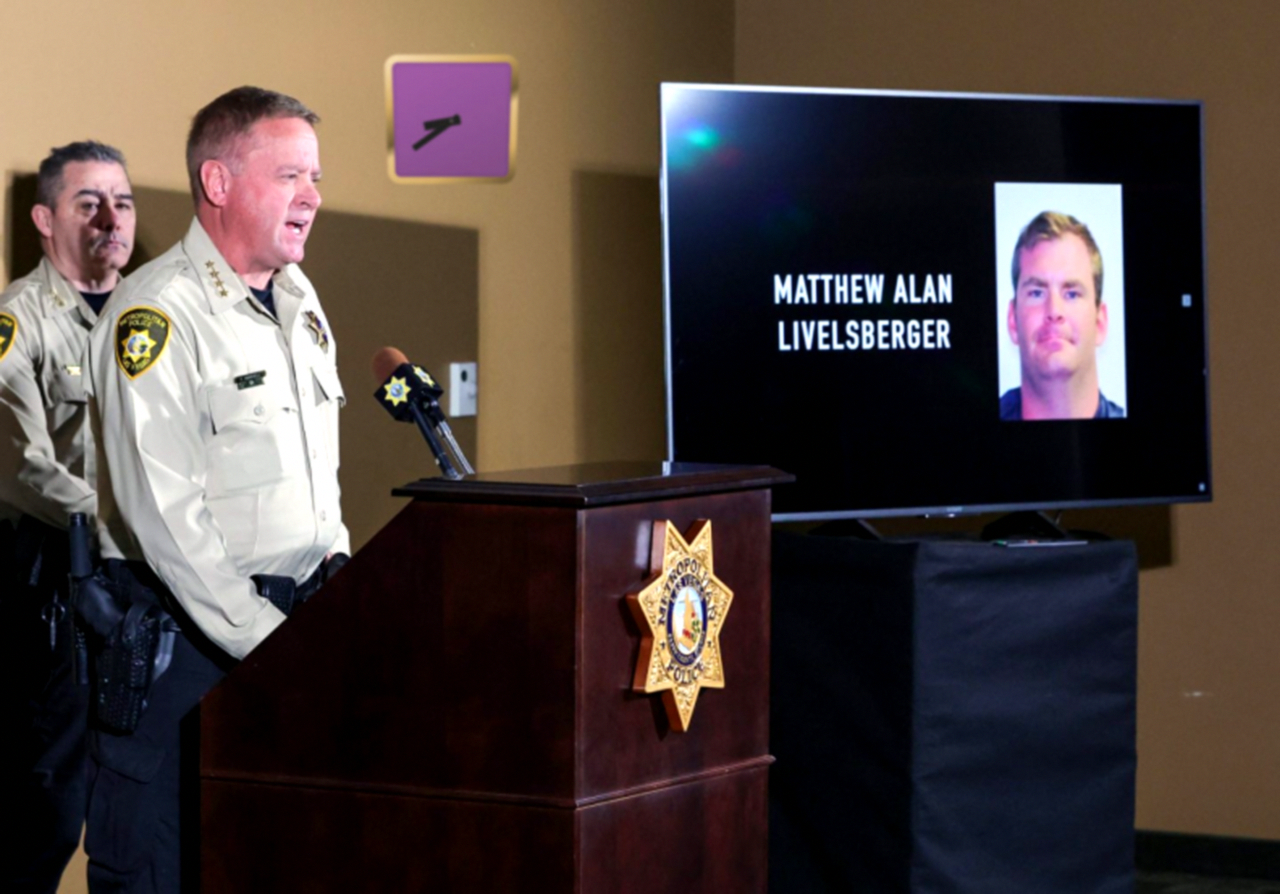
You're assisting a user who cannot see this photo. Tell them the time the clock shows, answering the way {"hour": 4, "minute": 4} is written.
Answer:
{"hour": 8, "minute": 39}
